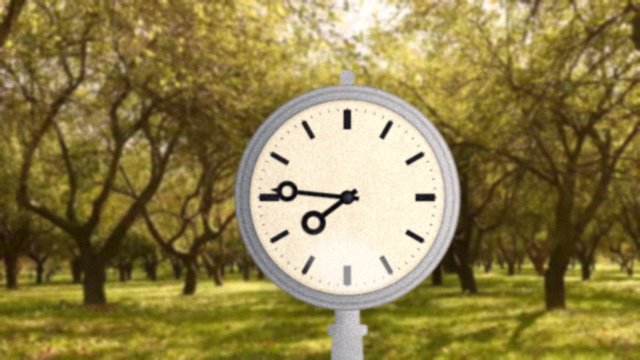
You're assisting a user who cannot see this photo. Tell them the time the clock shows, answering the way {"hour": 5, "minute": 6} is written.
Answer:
{"hour": 7, "minute": 46}
